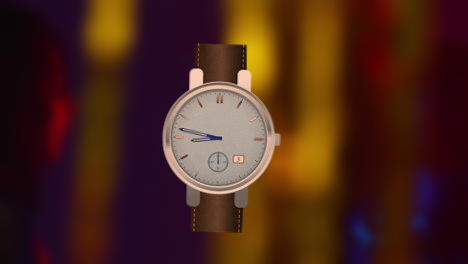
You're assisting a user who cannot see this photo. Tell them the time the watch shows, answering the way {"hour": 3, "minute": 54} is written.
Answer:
{"hour": 8, "minute": 47}
